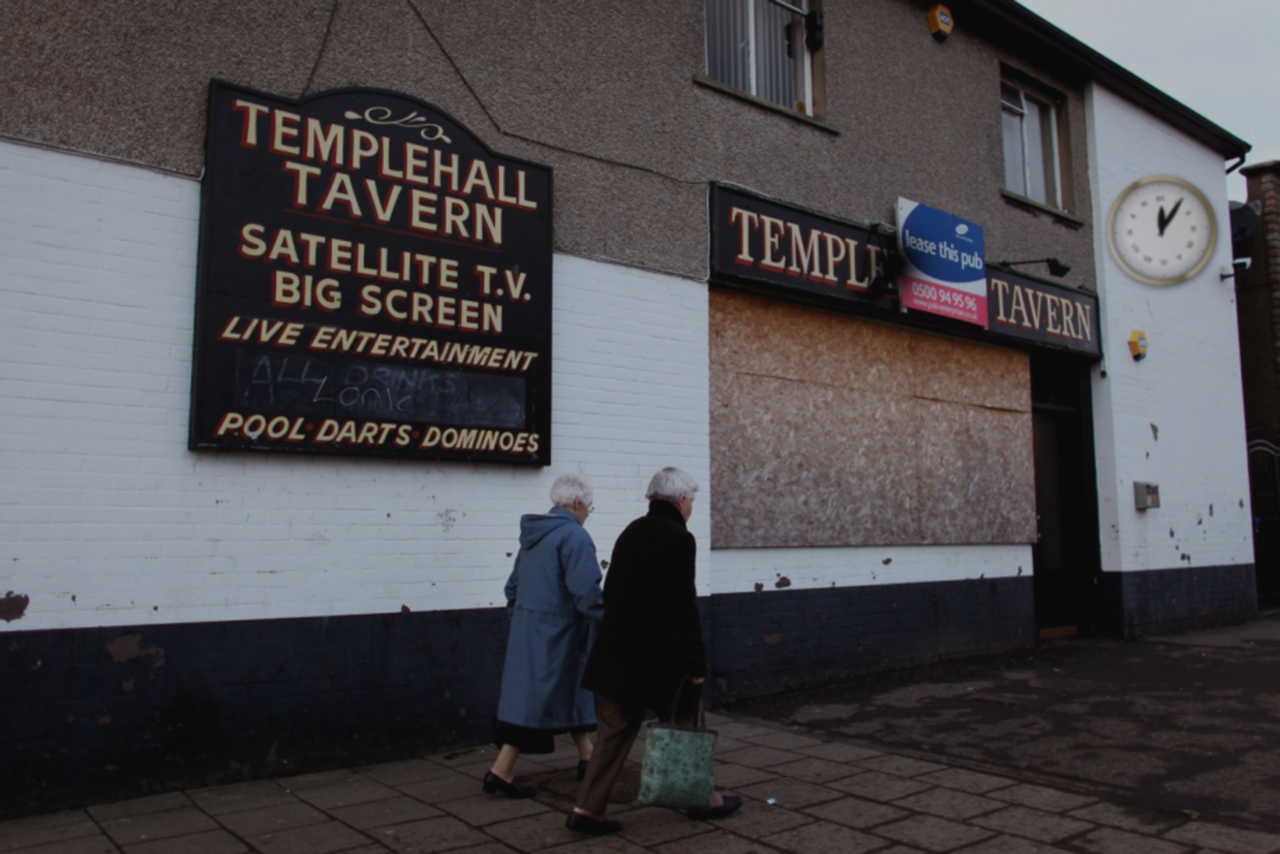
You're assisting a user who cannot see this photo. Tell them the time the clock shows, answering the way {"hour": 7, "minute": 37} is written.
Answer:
{"hour": 12, "minute": 6}
